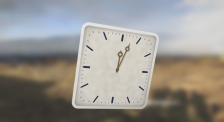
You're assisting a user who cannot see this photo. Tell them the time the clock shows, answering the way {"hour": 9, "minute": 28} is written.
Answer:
{"hour": 12, "minute": 3}
